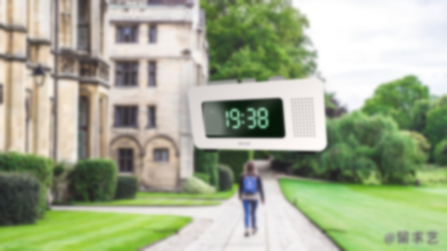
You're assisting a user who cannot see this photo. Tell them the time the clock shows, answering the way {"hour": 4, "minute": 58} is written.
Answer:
{"hour": 19, "minute": 38}
